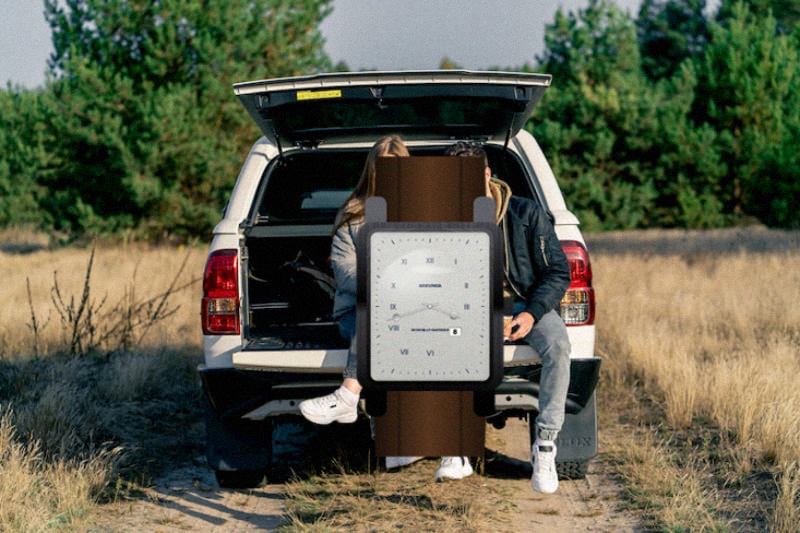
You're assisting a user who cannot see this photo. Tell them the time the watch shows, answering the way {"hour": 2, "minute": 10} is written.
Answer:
{"hour": 3, "minute": 42}
